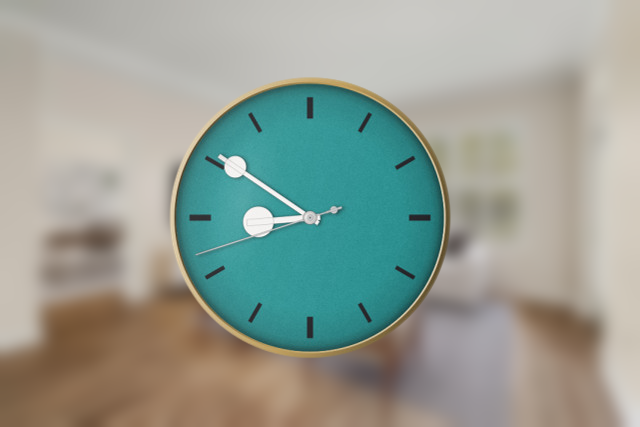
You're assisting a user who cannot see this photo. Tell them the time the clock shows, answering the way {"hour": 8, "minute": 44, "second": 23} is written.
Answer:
{"hour": 8, "minute": 50, "second": 42}
